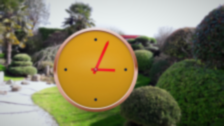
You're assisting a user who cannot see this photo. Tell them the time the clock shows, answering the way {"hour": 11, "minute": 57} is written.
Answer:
{"hour": 3, "minute": 4}
